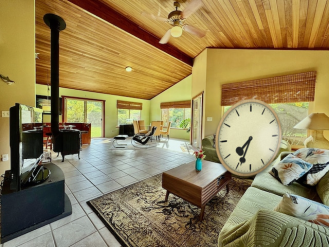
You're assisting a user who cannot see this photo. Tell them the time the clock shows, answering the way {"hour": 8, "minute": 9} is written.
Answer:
{"hour": 7, "minute": 34}
